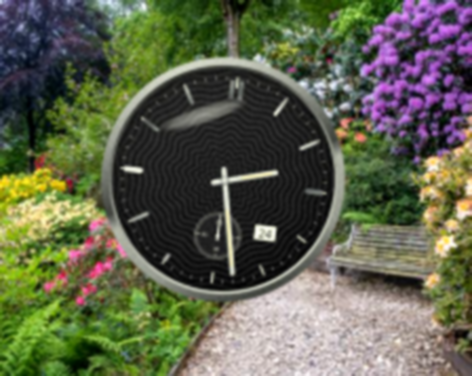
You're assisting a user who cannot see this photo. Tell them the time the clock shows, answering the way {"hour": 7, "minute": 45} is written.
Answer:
{"hour": 2, "minute": 28}
